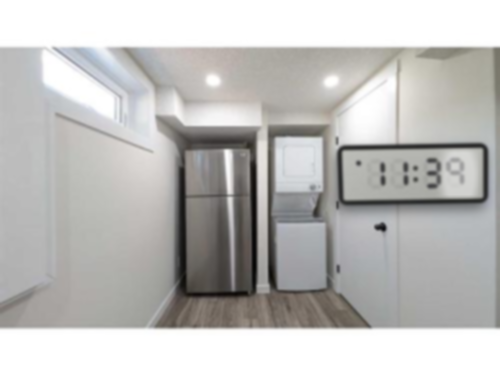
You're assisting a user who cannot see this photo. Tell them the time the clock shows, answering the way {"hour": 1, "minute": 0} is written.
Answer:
{"hour": 11, "minute": 39}
